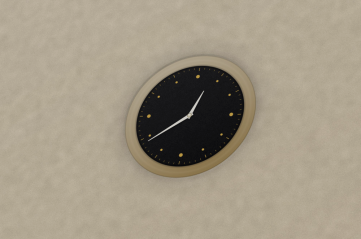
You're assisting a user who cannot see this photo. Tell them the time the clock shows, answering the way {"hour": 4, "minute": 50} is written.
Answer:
{"hour": 12, "minute": 39}
